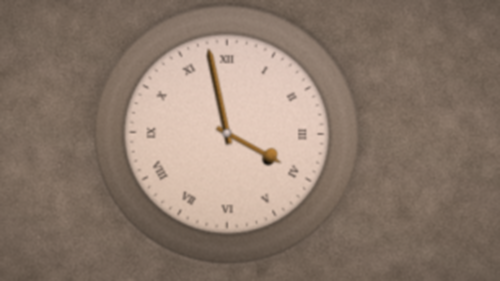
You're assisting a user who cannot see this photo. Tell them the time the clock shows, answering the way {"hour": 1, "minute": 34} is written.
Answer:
{"hour": 3, "minute": 58}
